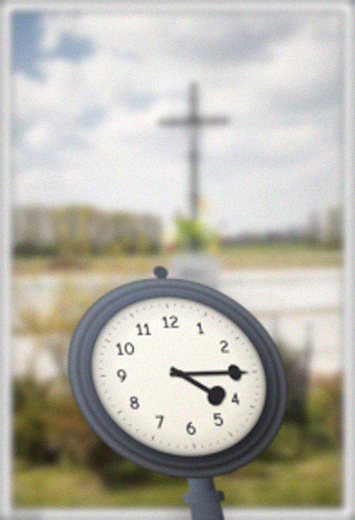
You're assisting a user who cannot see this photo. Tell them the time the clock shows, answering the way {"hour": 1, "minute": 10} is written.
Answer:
{"hour": 4, "minute": 15}
